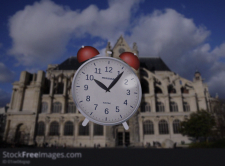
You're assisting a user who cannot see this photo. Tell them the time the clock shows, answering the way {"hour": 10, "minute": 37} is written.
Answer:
{"hour": 10, "minute": 6}
